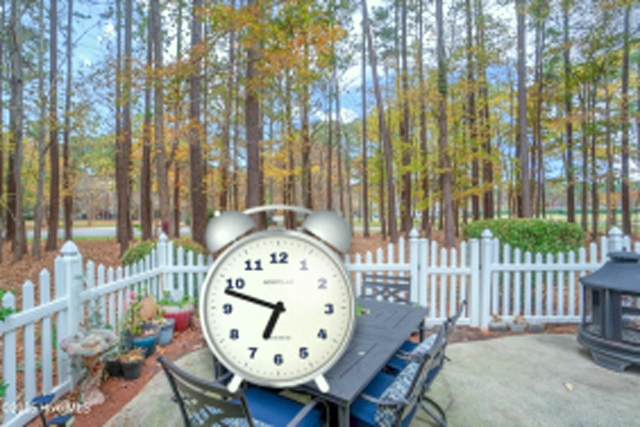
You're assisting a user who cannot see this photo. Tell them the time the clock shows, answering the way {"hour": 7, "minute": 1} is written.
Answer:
{"hour": 6, "minute": 48}
